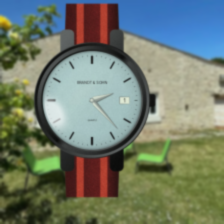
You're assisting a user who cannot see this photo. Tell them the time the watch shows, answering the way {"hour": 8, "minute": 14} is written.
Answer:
{"hour": 2, "minute": 23}
